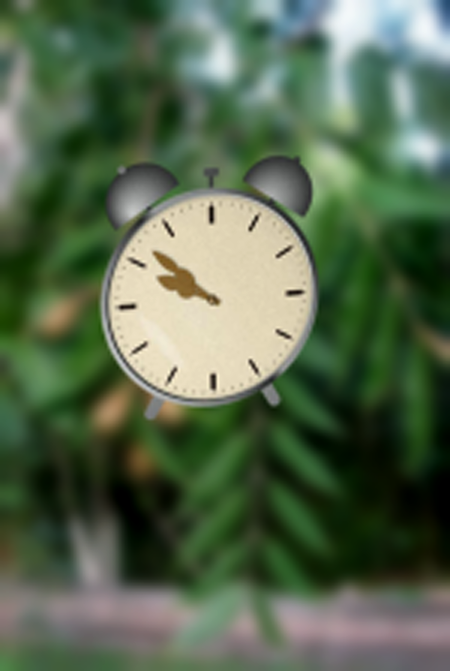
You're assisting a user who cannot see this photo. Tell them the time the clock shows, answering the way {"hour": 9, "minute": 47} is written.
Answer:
{"hour": 9, "minute": 52}
